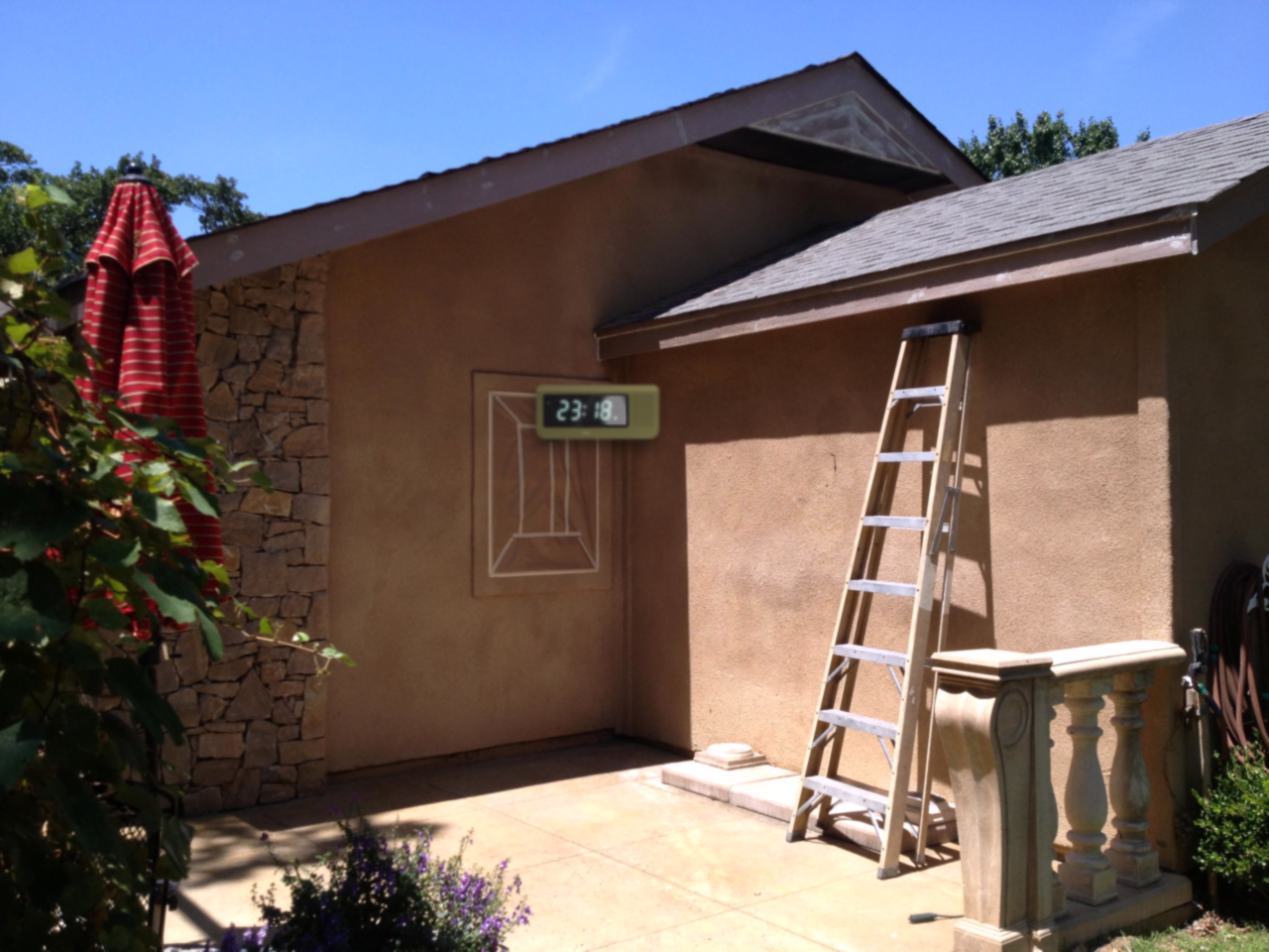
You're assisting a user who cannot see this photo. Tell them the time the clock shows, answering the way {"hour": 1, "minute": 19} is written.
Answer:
{"hour": 23, "minute": 18}
